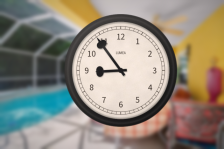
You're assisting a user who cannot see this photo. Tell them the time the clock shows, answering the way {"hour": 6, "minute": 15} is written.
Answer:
{"hour": 8, "minute": 54}
